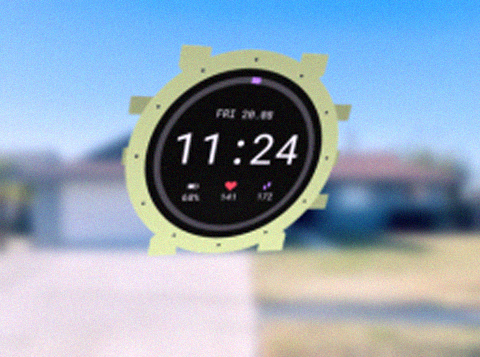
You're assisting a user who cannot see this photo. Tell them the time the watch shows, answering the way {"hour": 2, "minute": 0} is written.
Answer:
{"hour": 11, "minute": 24}
